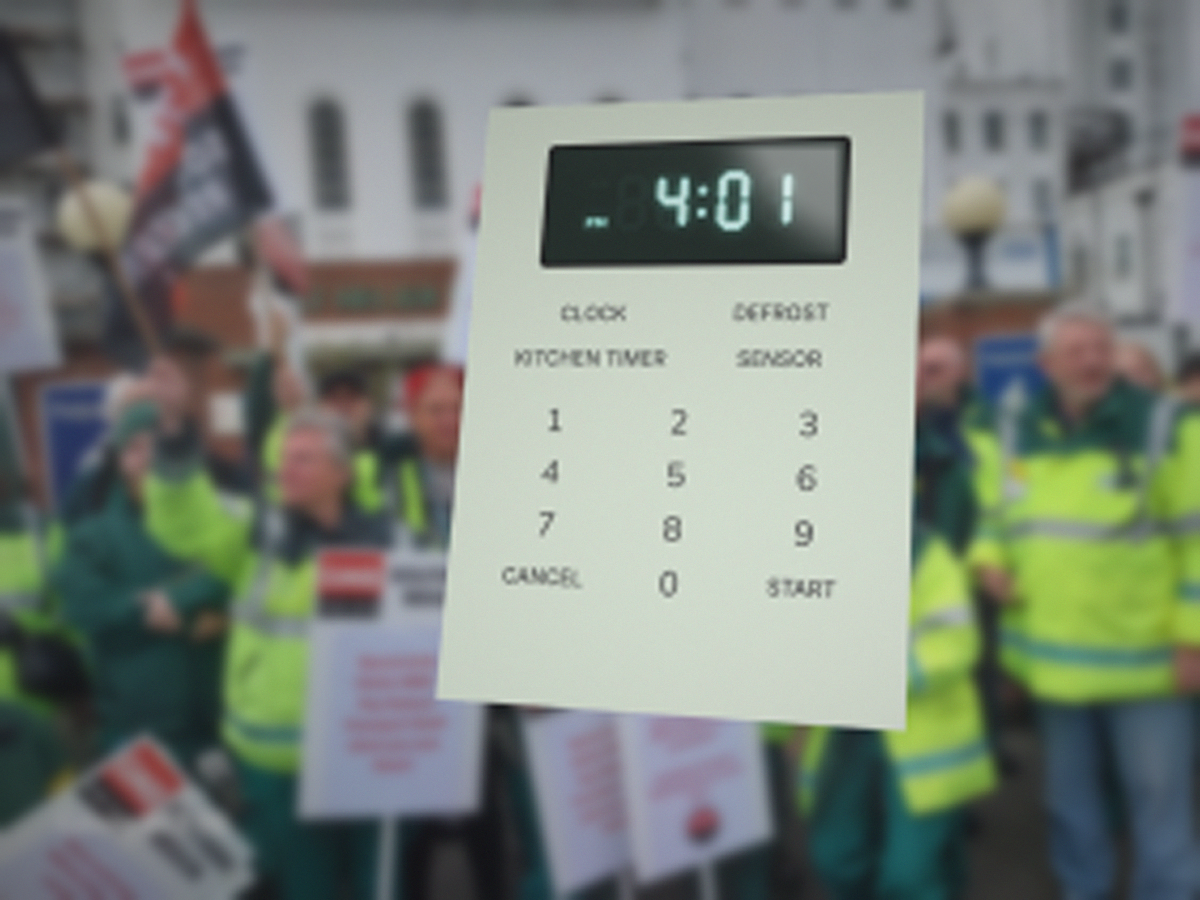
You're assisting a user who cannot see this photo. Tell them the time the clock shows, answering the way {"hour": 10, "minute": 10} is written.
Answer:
{"hour": 4, "minute": 1}
